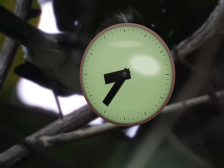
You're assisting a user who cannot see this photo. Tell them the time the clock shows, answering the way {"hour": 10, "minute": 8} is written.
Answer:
{"hour": 8, "minute": 36}
